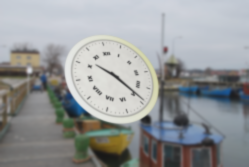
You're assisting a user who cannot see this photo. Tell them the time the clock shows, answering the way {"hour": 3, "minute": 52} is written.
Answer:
{"hour": 10, "minute": 24}
